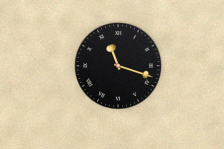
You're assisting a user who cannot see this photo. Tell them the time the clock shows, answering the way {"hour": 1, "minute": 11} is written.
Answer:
{"hour": 11, "minute": 18}
